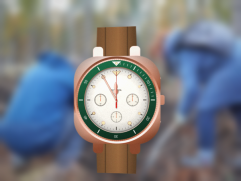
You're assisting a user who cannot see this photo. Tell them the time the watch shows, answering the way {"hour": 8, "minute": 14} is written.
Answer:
{"hour": 11, "minute": 55}
